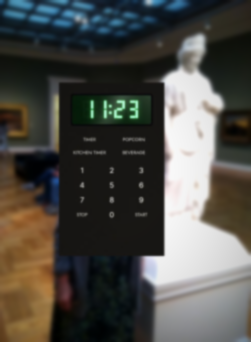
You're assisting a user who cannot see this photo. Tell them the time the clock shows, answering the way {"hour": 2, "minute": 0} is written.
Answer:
{"hour": 11, "minute": 23}
